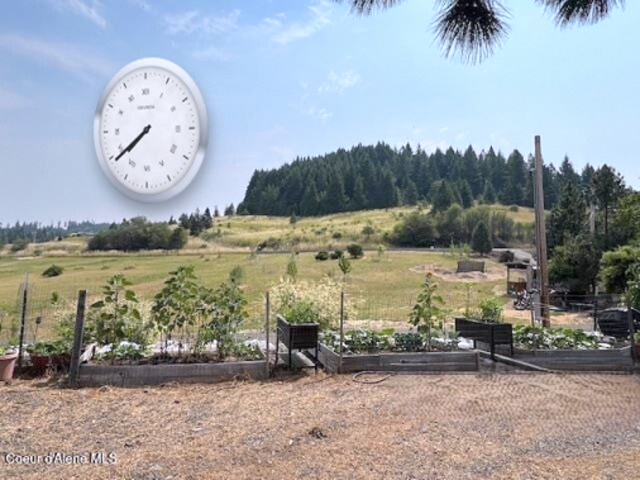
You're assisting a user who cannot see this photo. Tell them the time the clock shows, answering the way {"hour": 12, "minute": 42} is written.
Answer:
{"hour": 7, "minute": 39}
